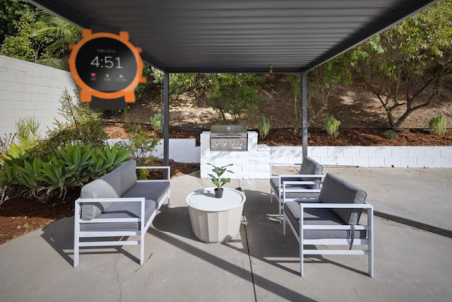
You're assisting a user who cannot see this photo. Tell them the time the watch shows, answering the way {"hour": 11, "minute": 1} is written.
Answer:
{"hour": 4, "minute": 51}
